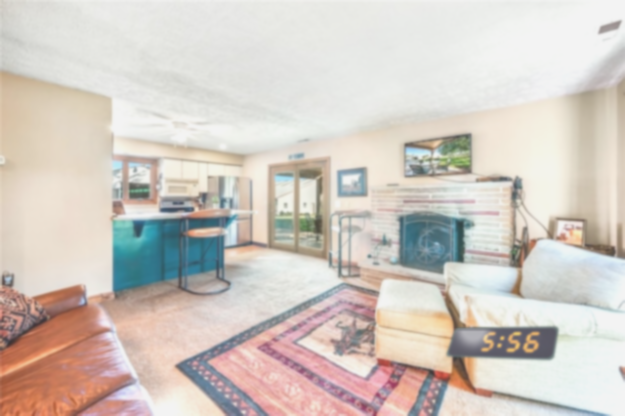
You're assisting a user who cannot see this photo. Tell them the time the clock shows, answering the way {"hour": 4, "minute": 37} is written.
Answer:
{"hour": 5, "minute": 56}
